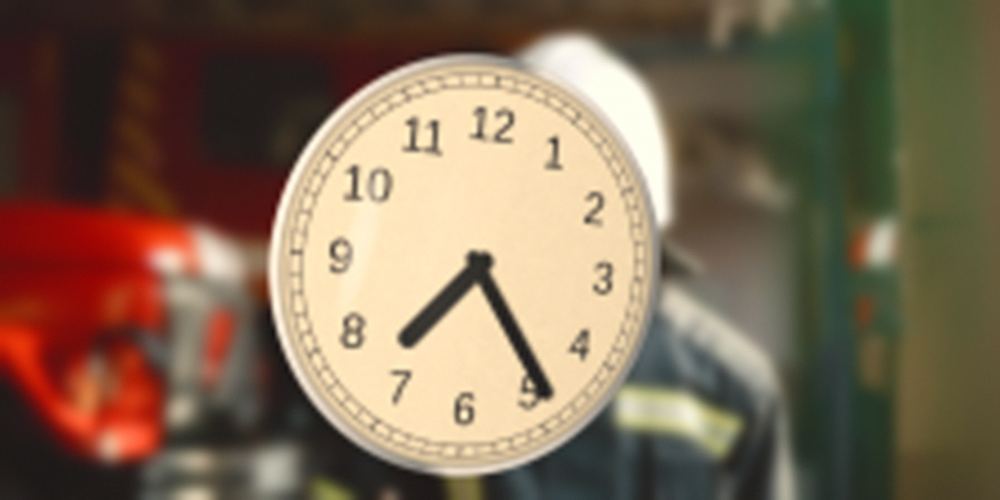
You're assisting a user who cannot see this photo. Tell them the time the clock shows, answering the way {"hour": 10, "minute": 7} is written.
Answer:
{"hour": 7, "minute": 24}
